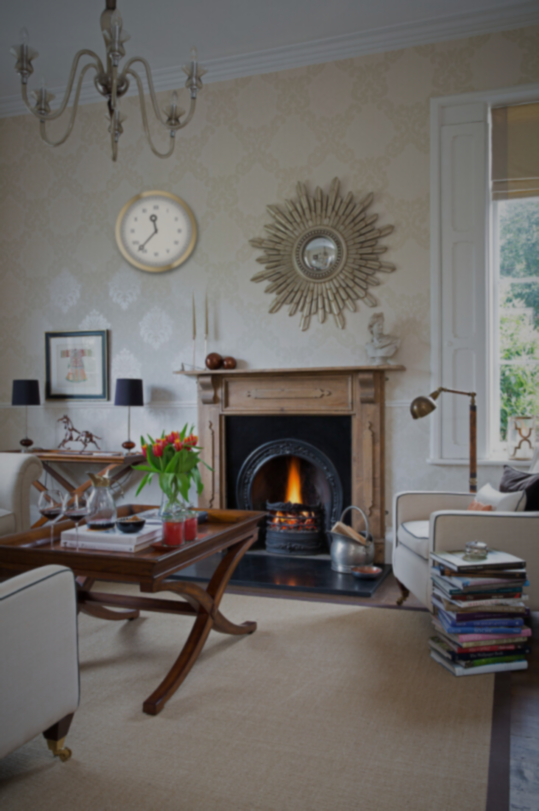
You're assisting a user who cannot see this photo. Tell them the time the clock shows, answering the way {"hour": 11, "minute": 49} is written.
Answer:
{"hour": 11, "minute": 37}
